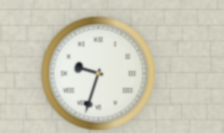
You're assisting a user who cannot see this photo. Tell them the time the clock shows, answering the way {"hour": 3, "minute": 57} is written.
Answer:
{"hour": 9, "minute": 33}
